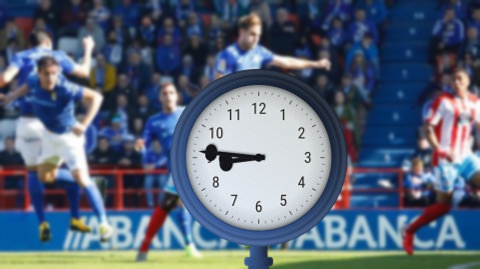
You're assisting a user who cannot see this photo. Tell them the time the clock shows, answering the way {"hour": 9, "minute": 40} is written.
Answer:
{"hour": 8, "minute": 46}
